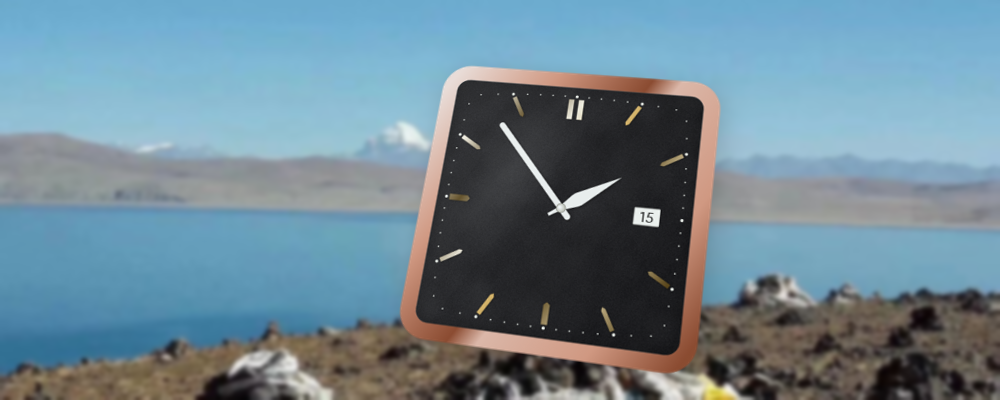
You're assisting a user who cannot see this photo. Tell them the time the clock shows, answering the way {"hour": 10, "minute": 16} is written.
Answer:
{"hour": 1, "minute": 53}
